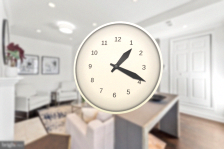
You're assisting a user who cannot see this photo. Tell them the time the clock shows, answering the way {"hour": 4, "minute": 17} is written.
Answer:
{"hour": 1, "minute": 19}
